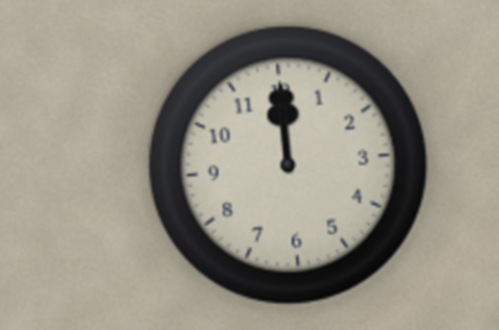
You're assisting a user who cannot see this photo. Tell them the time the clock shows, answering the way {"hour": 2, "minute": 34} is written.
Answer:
{"hour": 12, "minute": 0}
